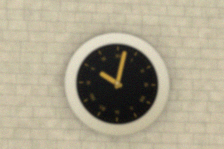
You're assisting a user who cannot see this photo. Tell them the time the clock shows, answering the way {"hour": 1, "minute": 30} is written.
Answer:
{"hour": 10, "minute": 2}
